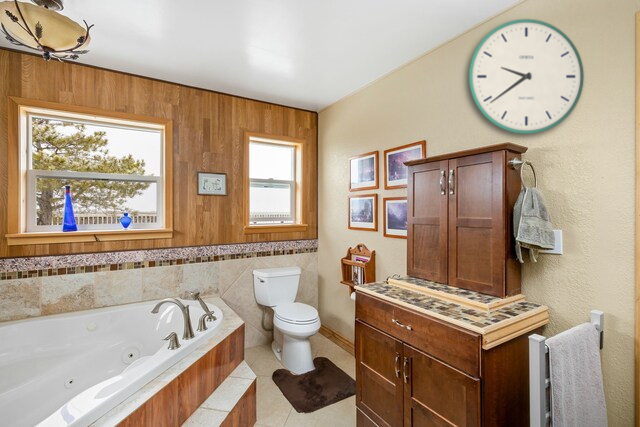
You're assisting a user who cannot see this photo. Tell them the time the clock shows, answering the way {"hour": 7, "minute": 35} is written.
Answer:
{"hour": 9, "minute": 39}
